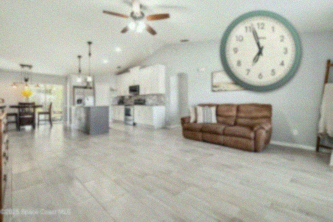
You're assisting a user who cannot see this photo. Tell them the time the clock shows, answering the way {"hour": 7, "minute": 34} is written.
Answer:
{"hour": 6, "minute": 57}
